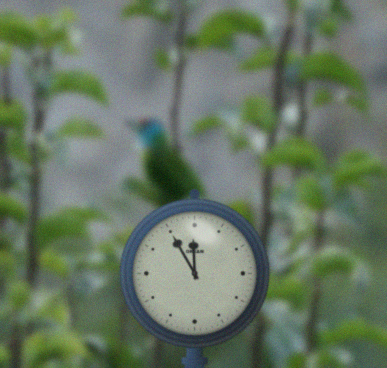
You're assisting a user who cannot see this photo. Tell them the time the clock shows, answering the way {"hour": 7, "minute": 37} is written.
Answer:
{"hour": 11, "minute": 55}
